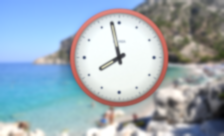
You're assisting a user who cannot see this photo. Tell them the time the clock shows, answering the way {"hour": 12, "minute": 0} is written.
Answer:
{"hour": 7, "minute": 58}
